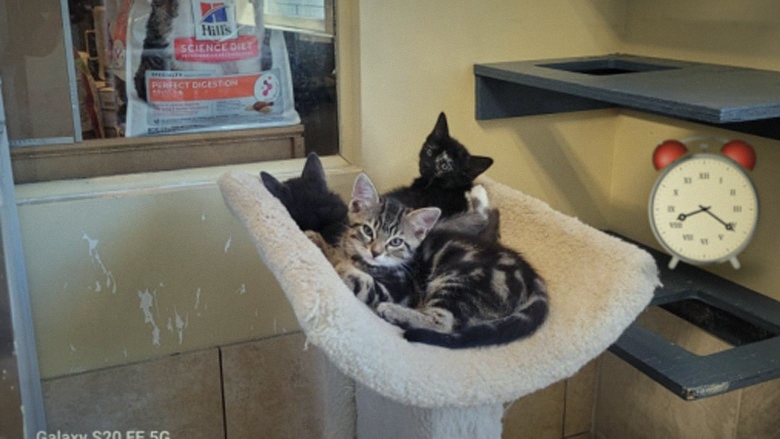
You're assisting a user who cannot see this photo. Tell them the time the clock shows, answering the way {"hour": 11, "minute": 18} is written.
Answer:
{"hour": 8, "minute": 21}
